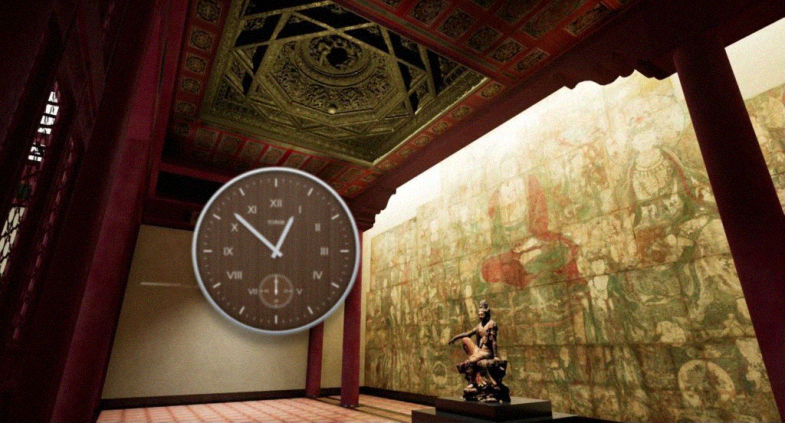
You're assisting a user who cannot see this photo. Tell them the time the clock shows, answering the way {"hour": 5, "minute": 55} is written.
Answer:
{"hour": 12, "minute": 52}
